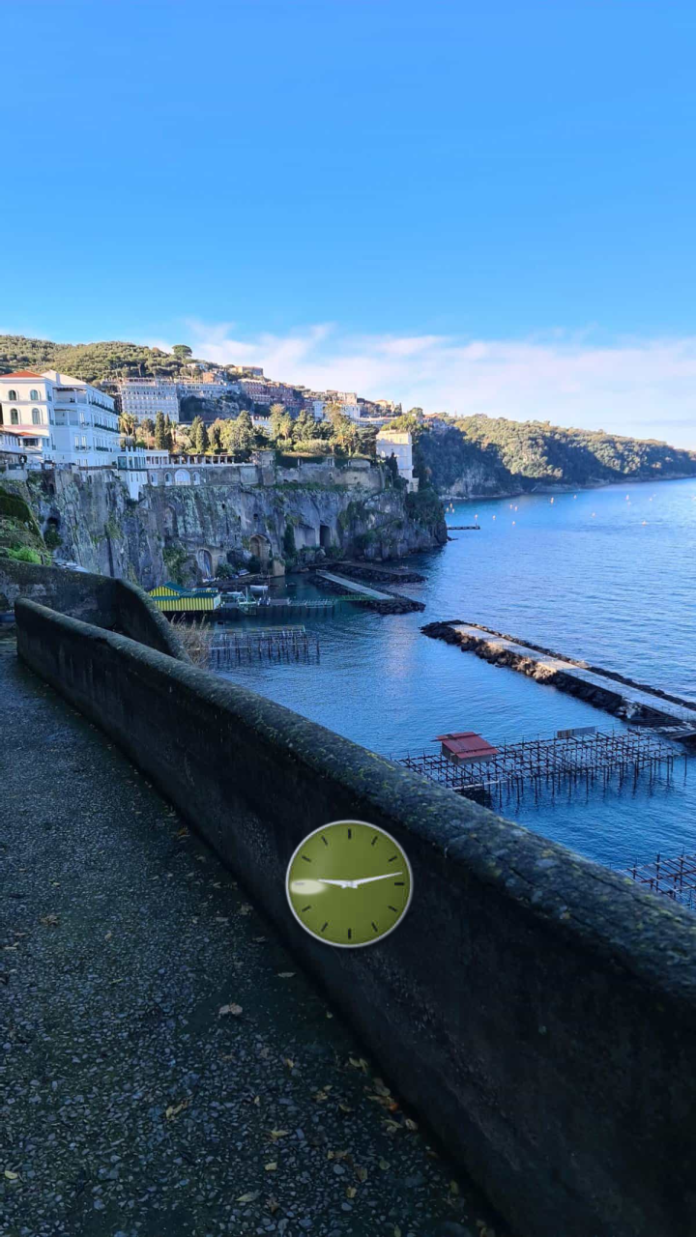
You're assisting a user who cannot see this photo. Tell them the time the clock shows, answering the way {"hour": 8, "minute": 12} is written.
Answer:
{"hour": 9, "minute": 13}
